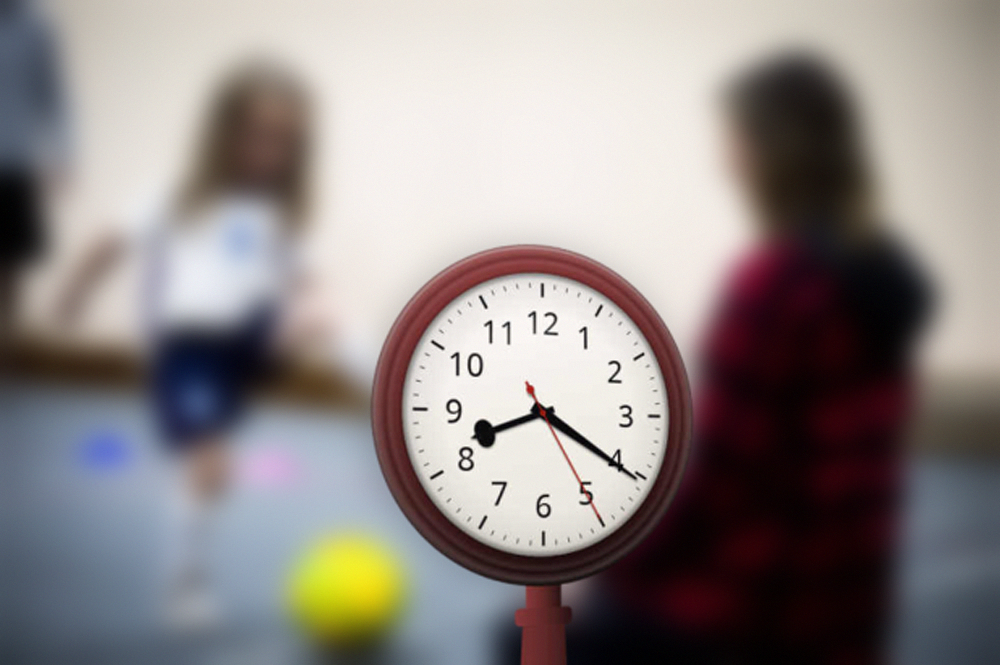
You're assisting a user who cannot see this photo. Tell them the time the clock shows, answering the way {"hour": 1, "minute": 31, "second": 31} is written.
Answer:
{"hour": 8, "minute": 20, "second": 25}
